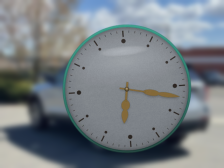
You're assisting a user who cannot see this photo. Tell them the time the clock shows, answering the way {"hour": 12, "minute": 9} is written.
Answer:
{"hour": 6, "minute": 17}
